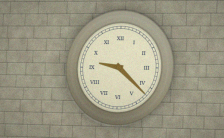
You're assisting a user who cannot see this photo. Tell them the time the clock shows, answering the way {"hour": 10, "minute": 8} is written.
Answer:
{"hour": 9, "minute": 22}
